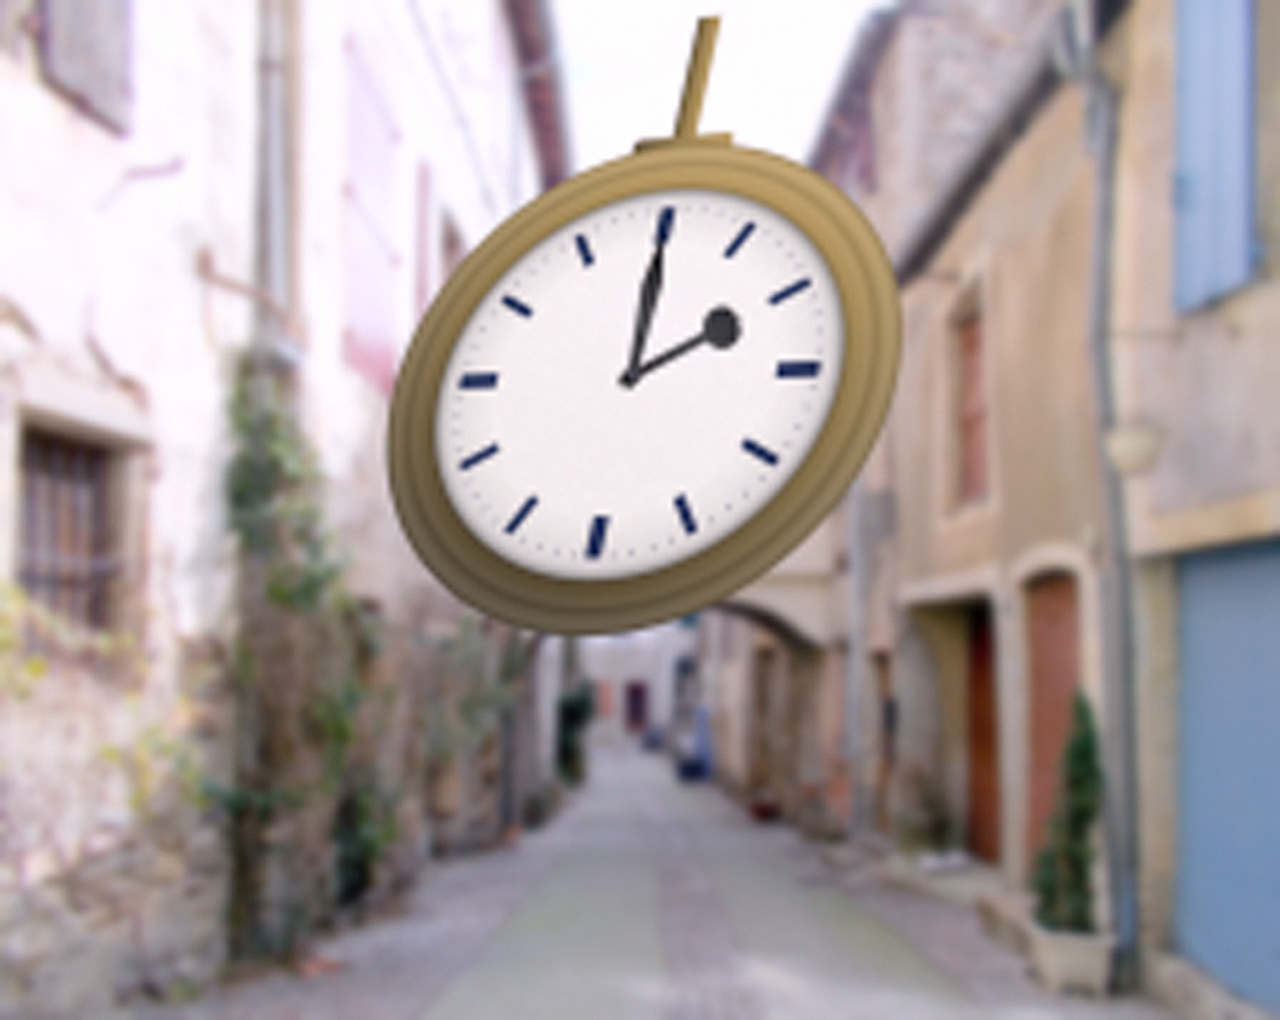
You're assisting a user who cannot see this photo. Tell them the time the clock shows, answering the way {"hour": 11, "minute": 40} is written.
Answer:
{"hour": 2, "minute": 0}
